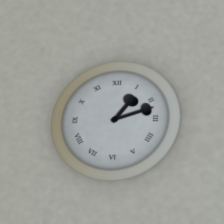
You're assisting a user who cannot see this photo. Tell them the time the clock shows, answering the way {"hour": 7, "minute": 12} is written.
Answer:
{"hour": 1, "minute": 12}
